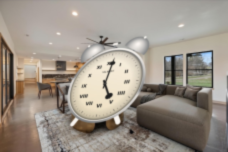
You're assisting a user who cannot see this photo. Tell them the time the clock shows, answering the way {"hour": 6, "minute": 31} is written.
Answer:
{"hour": 5, "minute": 1}
